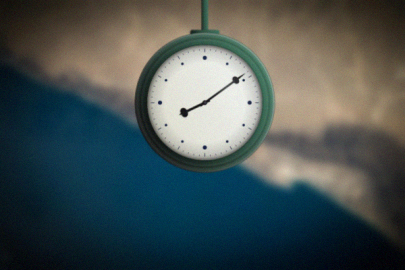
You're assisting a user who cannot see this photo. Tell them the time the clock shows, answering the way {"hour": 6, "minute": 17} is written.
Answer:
{"hour": 8, "minute": 9}
